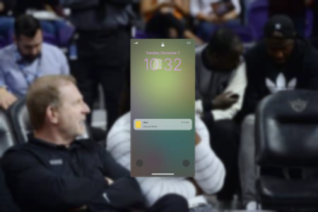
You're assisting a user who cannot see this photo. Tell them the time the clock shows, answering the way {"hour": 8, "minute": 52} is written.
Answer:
{"hour": 10, "minute": 32}
